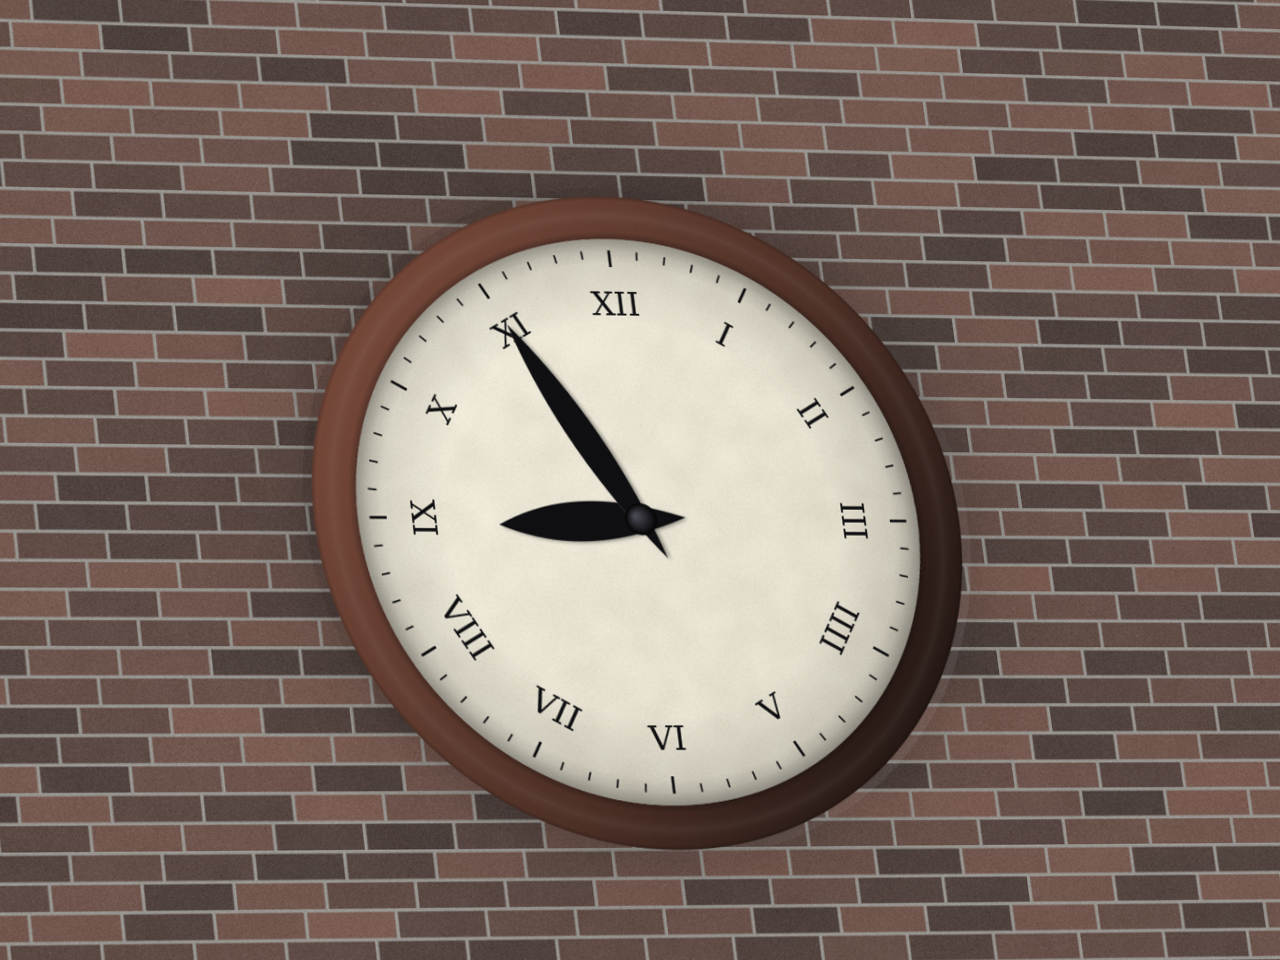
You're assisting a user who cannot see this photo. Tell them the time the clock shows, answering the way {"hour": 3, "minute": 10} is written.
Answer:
{"hour": 8, "minute": 55}
